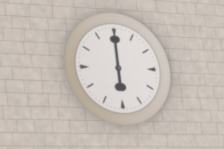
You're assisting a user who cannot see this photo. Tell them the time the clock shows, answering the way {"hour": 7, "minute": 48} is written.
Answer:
{"hour": 6, "minute": 0}
